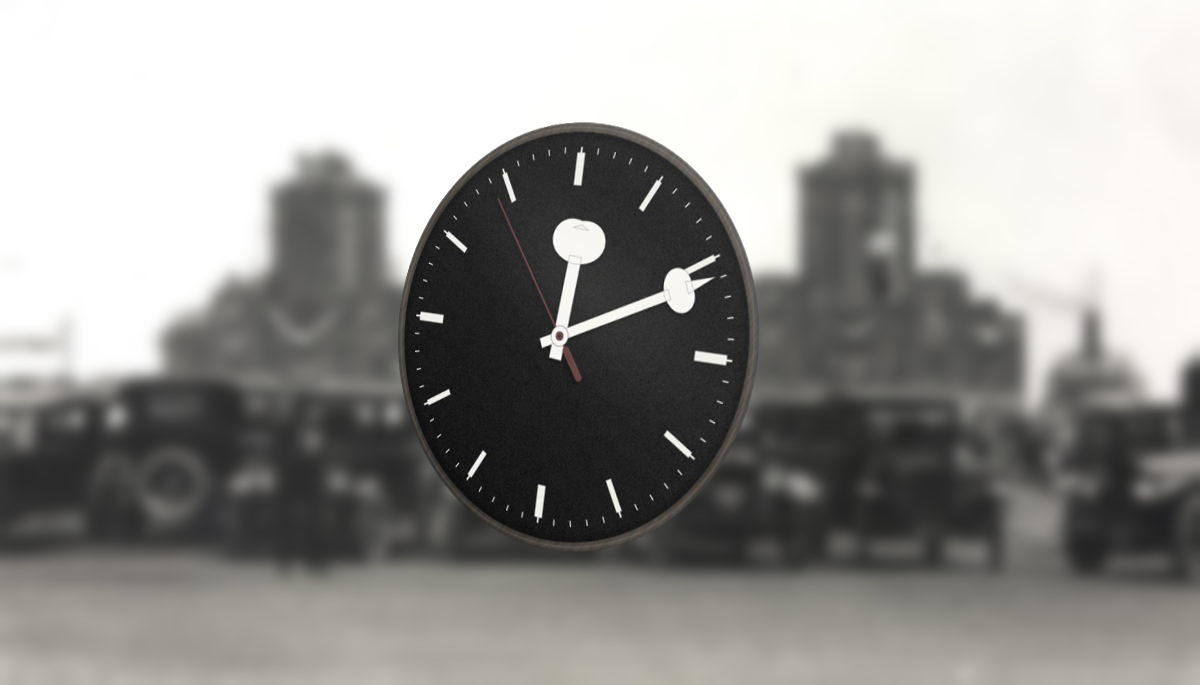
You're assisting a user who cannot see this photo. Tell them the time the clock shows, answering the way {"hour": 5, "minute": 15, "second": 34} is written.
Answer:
{"hour": 12, "minute": 10, "second": 54}
